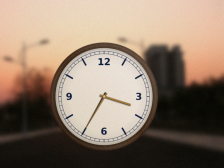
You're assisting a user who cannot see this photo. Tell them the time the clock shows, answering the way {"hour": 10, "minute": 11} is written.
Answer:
{"hour": 3, "minute": 35}
